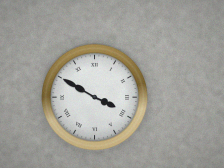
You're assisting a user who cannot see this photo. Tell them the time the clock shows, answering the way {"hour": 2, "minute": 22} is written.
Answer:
{"hour": 3, "minute": 50}
